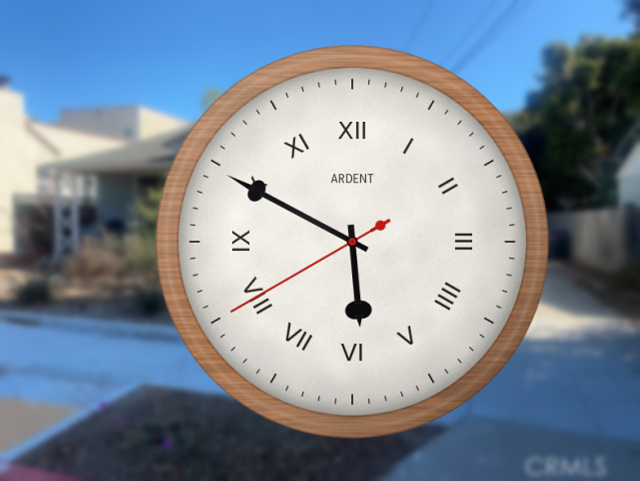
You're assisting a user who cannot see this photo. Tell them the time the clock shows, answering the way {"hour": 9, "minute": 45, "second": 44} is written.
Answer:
{"hour": 5, "minute": 49, "second": 40}
